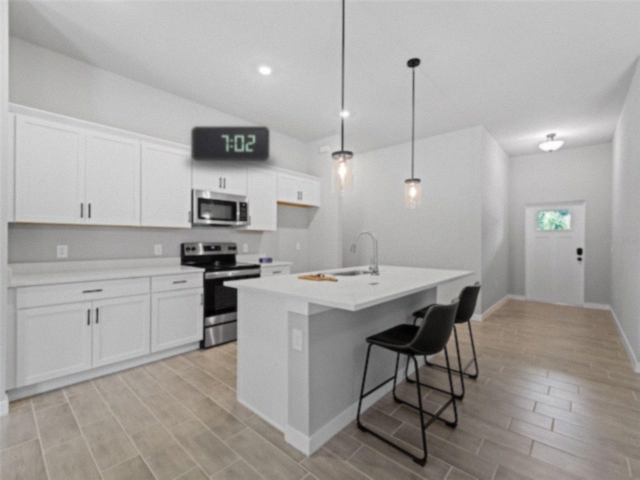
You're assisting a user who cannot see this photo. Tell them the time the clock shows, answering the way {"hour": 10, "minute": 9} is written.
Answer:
{"hour": 7, "minute": 2}
